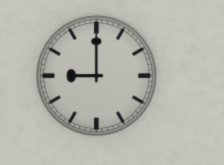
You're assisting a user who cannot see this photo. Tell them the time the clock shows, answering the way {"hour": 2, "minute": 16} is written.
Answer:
{"hour": 9, "minute": 0}
